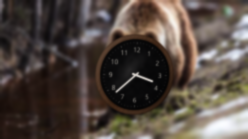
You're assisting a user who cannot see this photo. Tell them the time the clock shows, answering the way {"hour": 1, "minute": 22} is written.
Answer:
{"hour": 3, "minute": 38}
